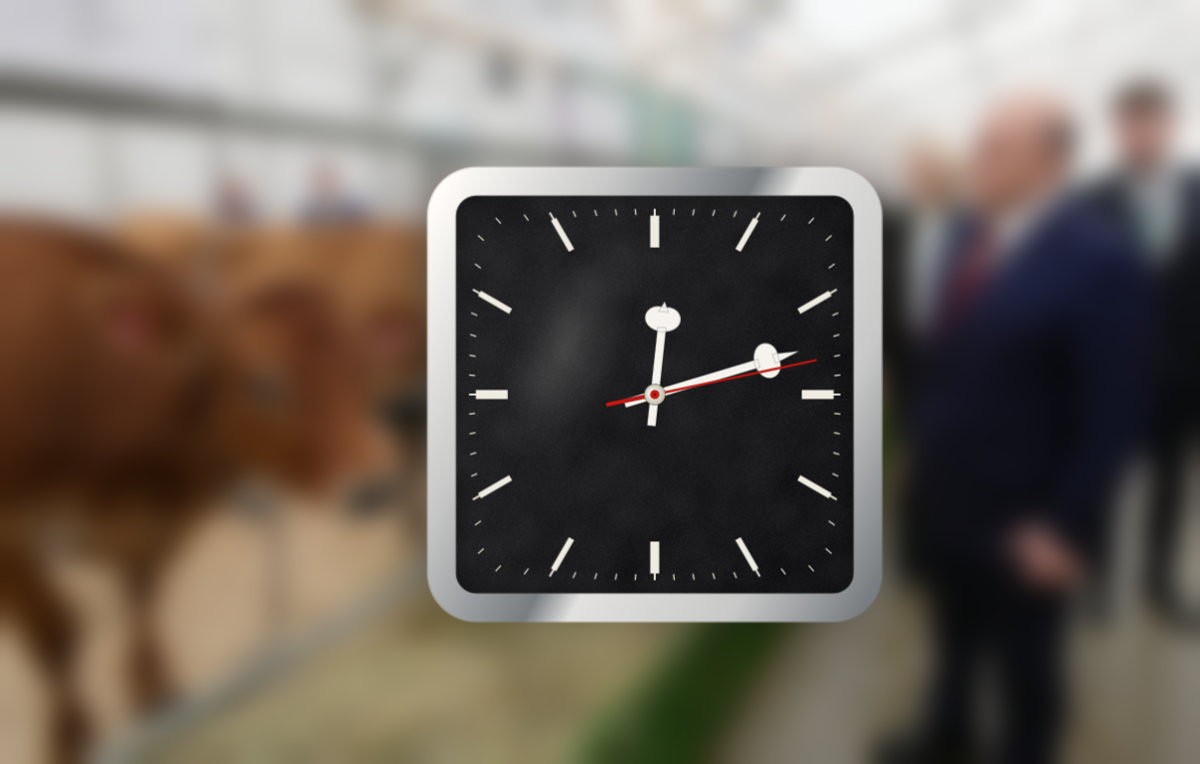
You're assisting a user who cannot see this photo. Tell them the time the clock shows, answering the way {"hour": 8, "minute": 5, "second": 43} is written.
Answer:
{"hour": 12, "minute": 12, "second": 13}
